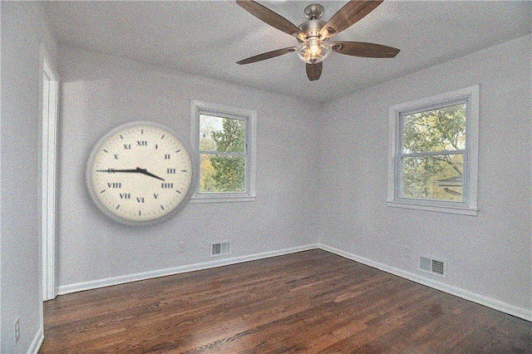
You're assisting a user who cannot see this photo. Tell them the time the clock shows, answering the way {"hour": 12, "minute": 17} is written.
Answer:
{"hour": 3, "minute": 45}
